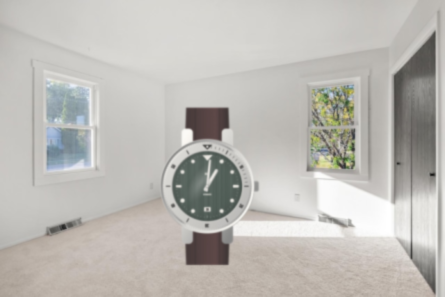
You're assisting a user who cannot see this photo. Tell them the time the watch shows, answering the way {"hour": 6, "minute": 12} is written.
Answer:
{"hour": 1, "minute": 1}
